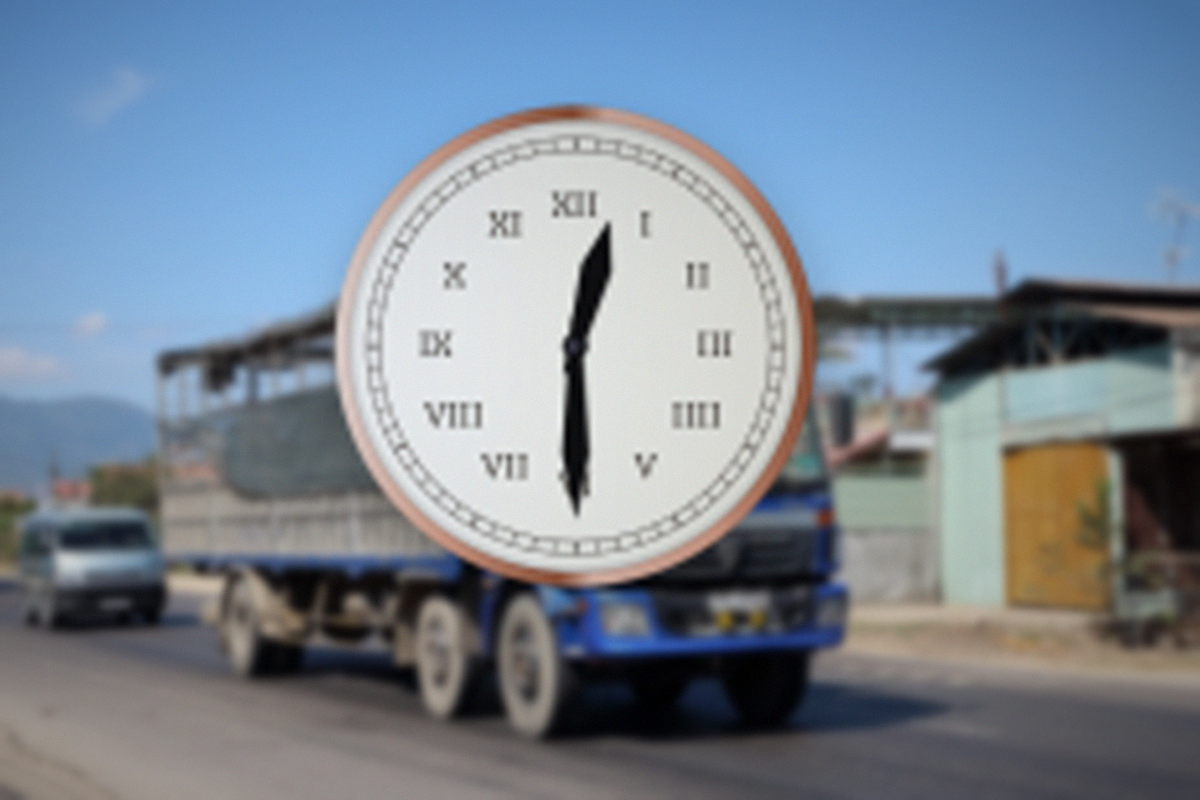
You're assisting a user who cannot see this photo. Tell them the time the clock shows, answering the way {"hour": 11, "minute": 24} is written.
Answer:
{"hour": 12, "minute": 30}
